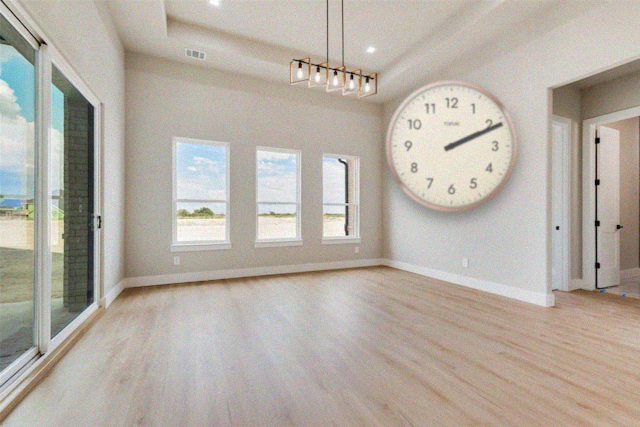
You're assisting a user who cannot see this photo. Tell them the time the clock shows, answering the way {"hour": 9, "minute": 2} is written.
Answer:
{"hour": 2, "minute": 11}
